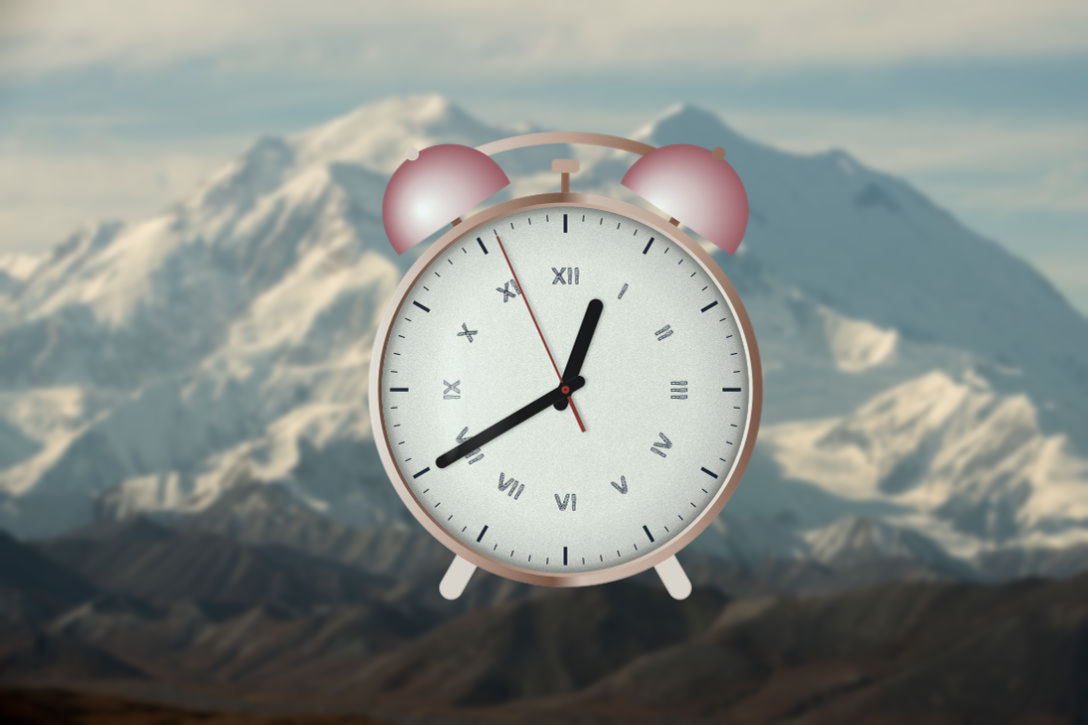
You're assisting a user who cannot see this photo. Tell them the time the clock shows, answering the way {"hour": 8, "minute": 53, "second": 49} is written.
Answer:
{"hour": 12, "minute": 39, "second": 56}
